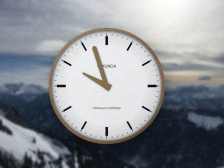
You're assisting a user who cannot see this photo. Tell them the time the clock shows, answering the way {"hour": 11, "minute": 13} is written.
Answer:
{"hour": 9, "minute": 57}
